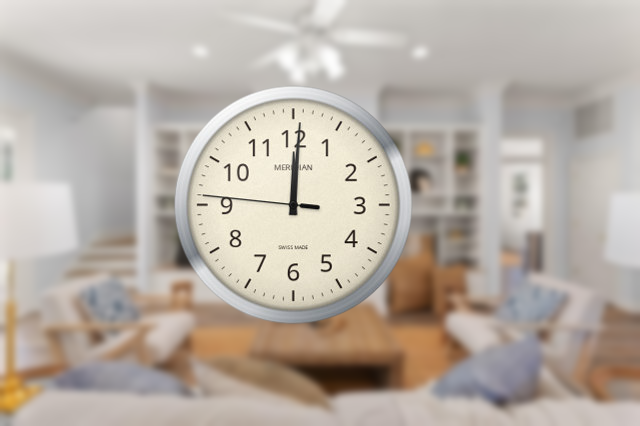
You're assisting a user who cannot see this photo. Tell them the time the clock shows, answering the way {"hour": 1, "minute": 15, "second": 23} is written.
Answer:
{"hour": 12, "minute": 0, "second": 46}
